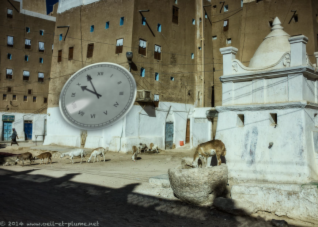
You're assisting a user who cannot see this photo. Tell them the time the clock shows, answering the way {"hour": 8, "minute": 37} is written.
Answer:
{"hour": 9, "minute": 55}
